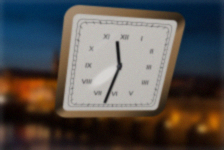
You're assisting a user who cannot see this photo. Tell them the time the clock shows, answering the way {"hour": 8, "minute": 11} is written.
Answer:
{"hour": 11, "minute": 32}
